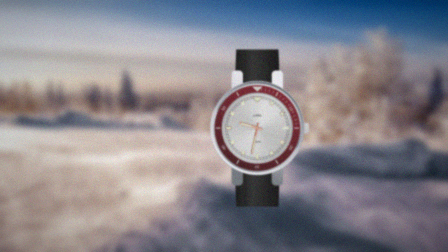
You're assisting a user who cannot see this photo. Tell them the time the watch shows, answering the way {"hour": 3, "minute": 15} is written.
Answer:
{"hour": 9, "minute": 32}
